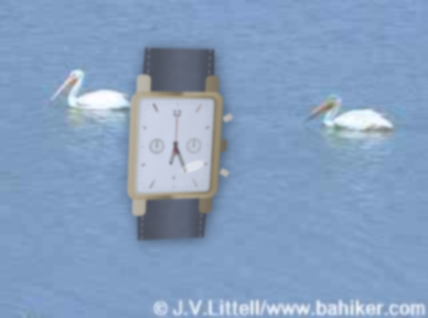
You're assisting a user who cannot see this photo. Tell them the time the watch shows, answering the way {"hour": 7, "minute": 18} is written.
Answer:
{"hour": 6, "minute": 26}
